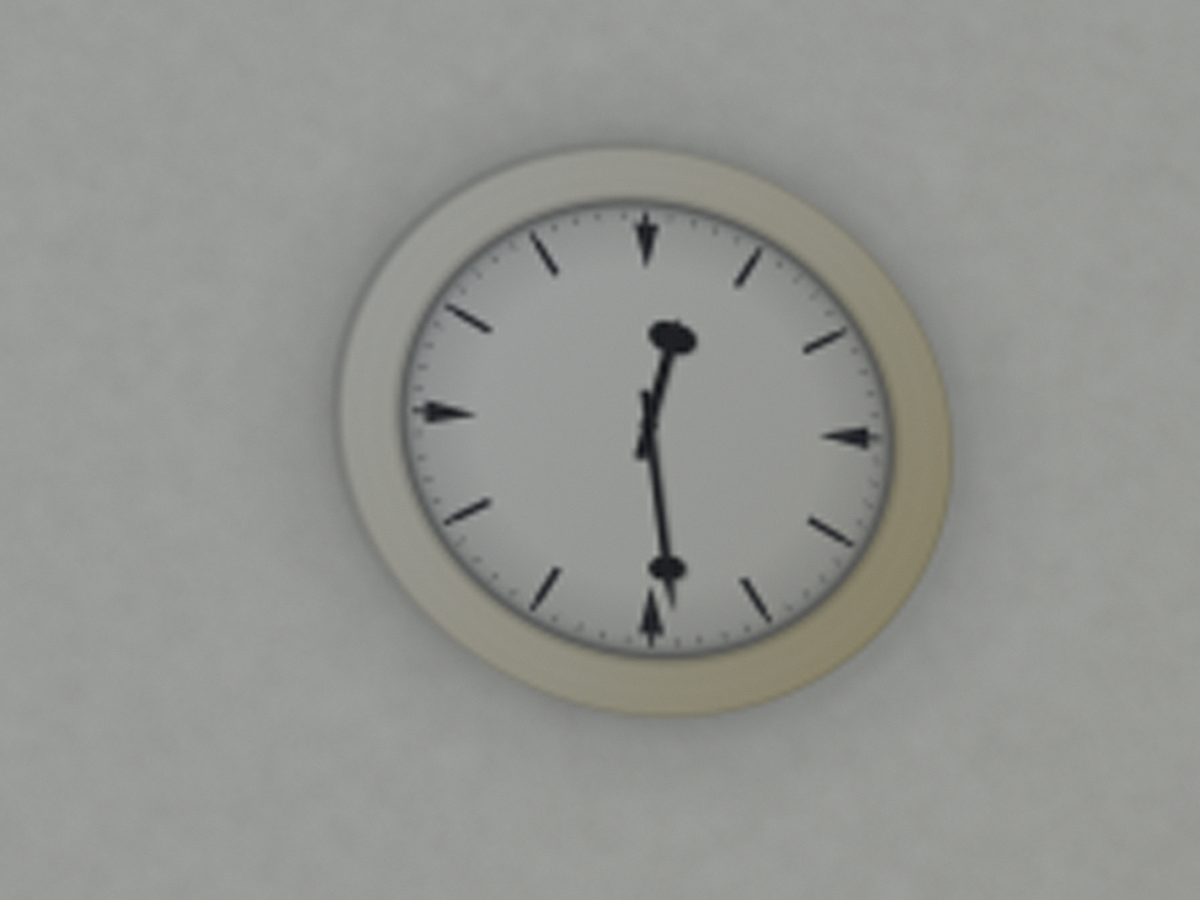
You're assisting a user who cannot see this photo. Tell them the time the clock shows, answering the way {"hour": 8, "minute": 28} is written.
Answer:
{"hour": 12, "minute": 29}
